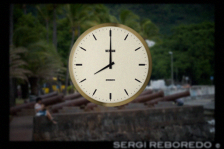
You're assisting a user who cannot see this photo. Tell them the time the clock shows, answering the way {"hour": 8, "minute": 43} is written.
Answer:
{"hour": 8, "minute": 0}
